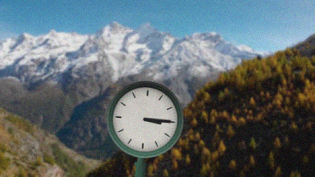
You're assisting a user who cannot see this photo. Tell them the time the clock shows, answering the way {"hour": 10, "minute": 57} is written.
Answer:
{"hour": 3, "minute": 15}
